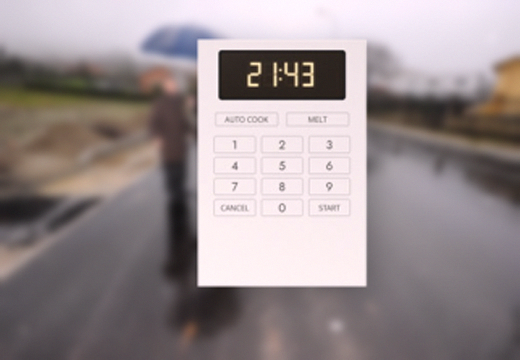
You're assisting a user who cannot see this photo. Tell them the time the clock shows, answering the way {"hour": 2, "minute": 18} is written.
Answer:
{"hour": 21, "minute": 43}
